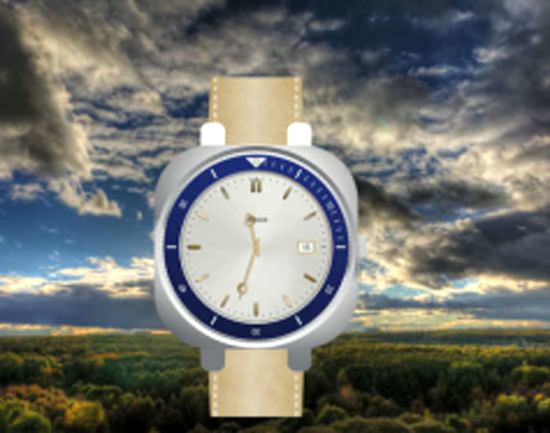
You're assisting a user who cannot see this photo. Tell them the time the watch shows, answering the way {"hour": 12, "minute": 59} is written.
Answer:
{"hour": 11, "minute": 33}
